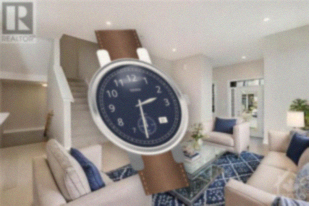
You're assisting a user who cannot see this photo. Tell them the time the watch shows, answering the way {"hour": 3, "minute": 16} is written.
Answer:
{"hour": 2, "minute": 31}
